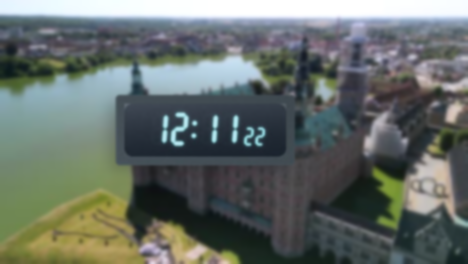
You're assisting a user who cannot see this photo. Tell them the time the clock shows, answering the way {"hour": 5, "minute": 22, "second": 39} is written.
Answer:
{"hour": 12, "minute": 11, "second": 22}
